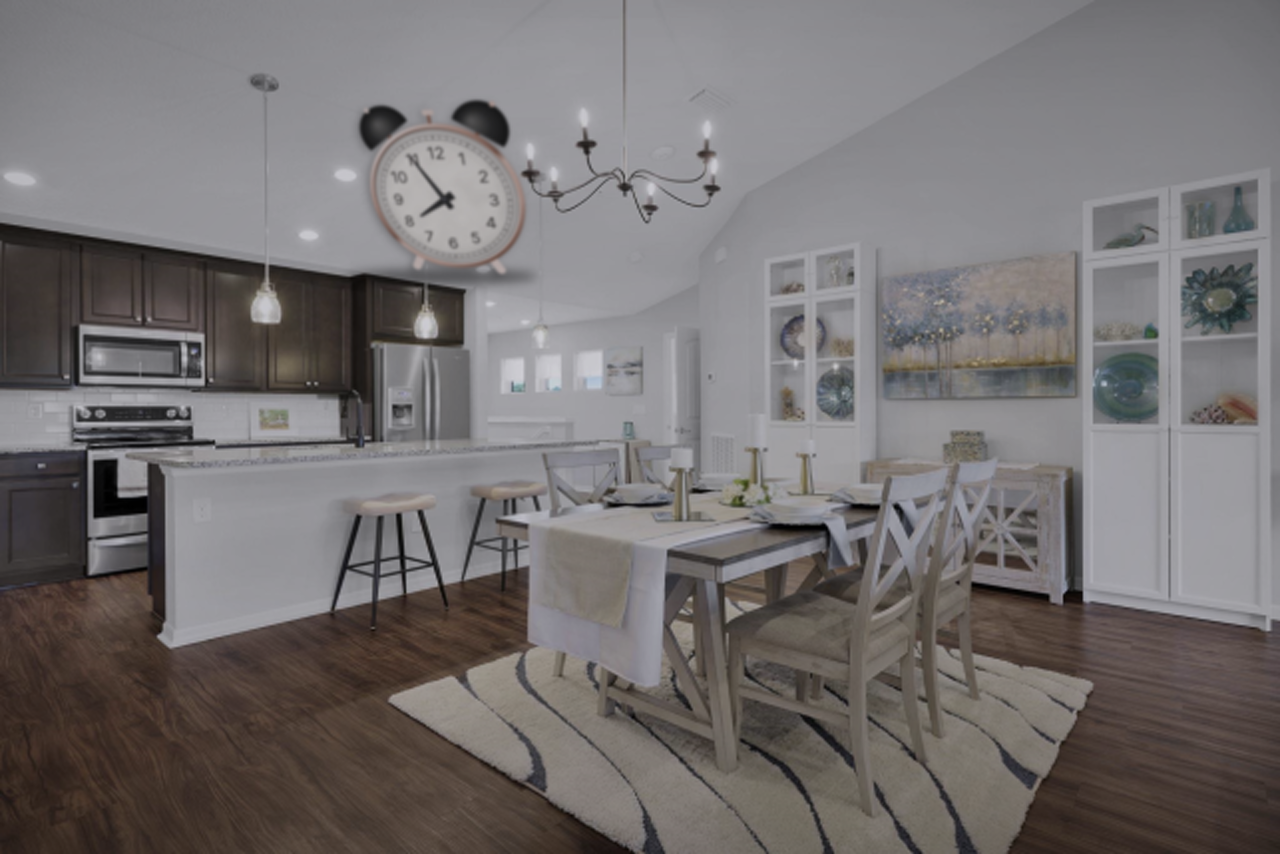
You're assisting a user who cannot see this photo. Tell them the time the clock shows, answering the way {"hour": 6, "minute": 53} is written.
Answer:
{"hour": 7, "minute": 55}
